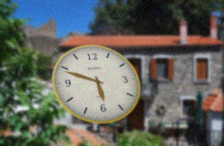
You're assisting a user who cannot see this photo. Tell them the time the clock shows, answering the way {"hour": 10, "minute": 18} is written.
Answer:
{"hour": 5, "minute": 49}
